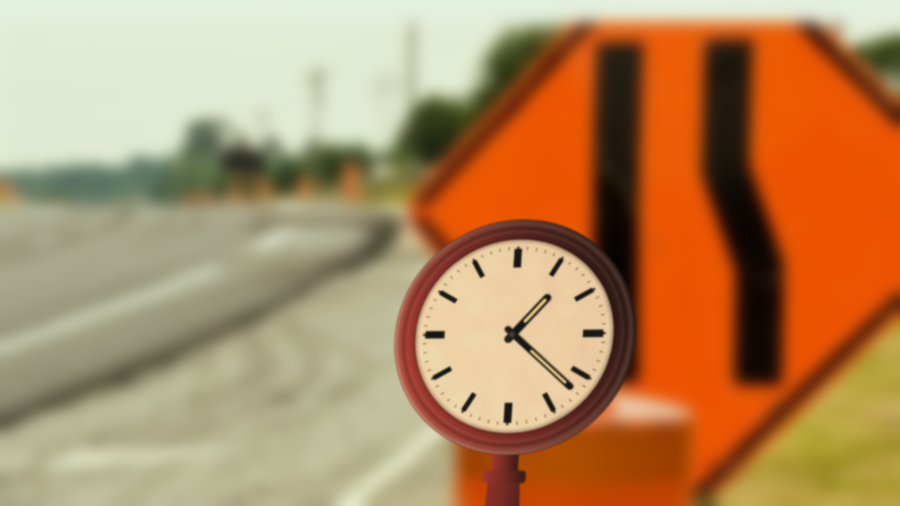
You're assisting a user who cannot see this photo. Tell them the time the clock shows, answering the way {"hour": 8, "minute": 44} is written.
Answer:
{"hour": 1, "minute": 22}
